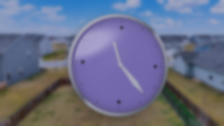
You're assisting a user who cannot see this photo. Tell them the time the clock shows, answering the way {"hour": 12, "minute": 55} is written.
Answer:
{"hour": 11, "minute": 23}
